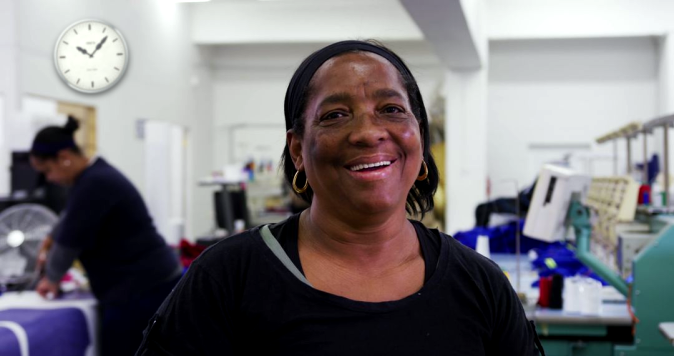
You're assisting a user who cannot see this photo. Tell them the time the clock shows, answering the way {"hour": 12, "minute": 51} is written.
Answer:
{"hour": 10, "minute": 7}
